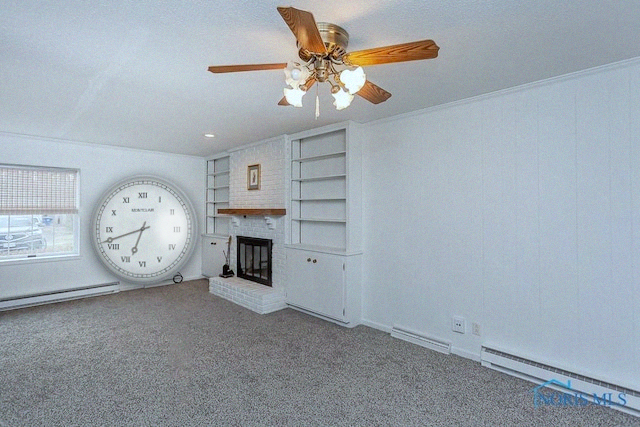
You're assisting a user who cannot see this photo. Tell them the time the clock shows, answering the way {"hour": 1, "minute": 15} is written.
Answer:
{"hour": 6, "minute": 42}
